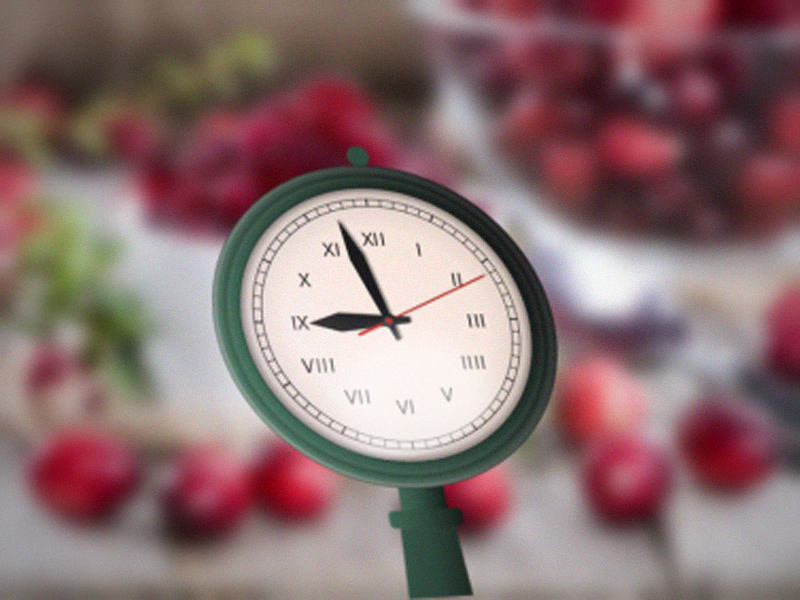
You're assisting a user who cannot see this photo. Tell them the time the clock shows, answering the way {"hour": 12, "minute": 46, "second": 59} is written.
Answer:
{"hour": 8, "minute": 57, "second": 11}
